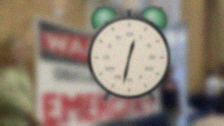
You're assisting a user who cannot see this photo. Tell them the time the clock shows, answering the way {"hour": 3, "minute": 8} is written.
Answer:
{"hour": 12, "minute": 32}
